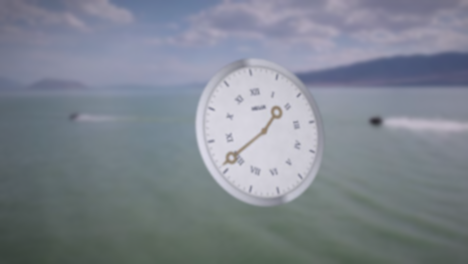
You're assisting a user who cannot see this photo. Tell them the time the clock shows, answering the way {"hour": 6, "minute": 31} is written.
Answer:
{"hour": 1, "minute": 41}
